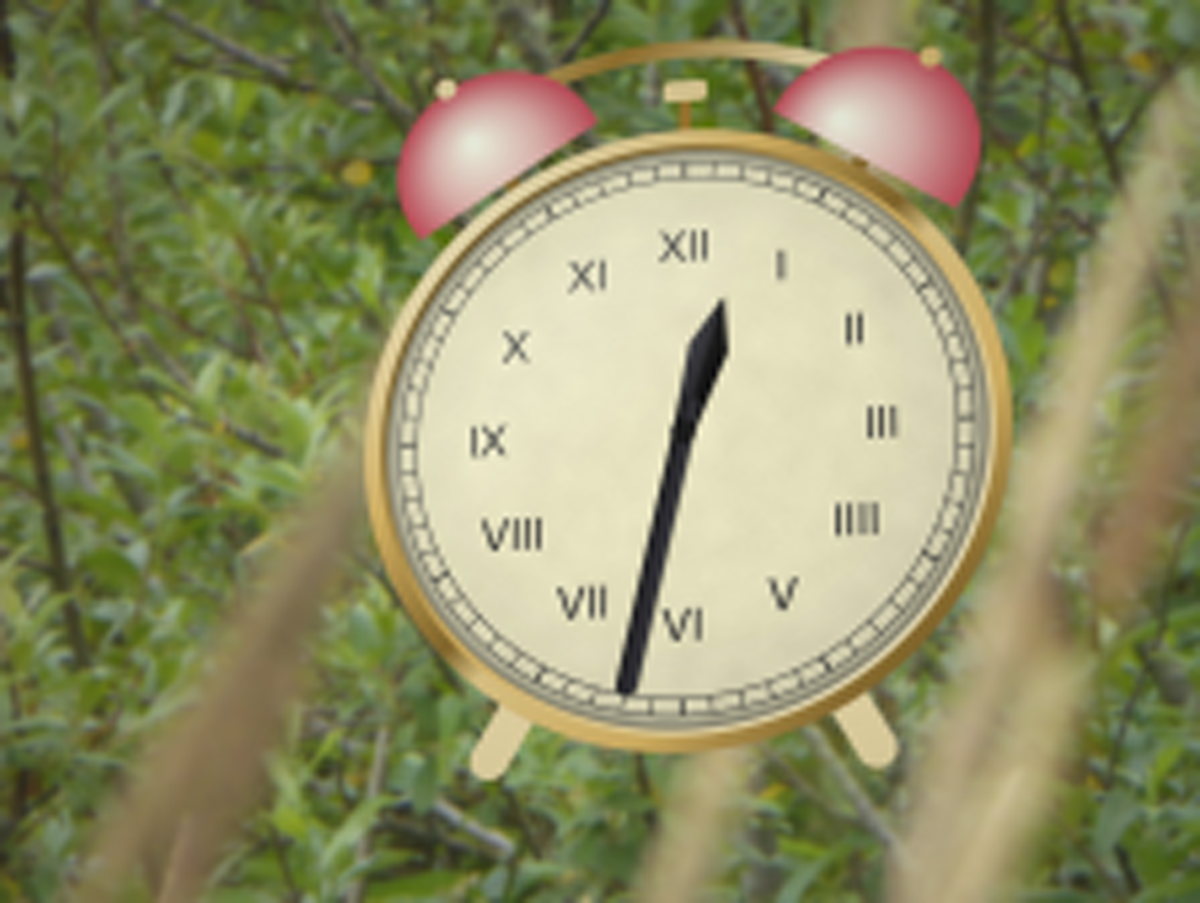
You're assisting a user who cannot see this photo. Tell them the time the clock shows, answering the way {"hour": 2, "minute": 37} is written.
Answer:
{"hour": 12, "minute": 32}
